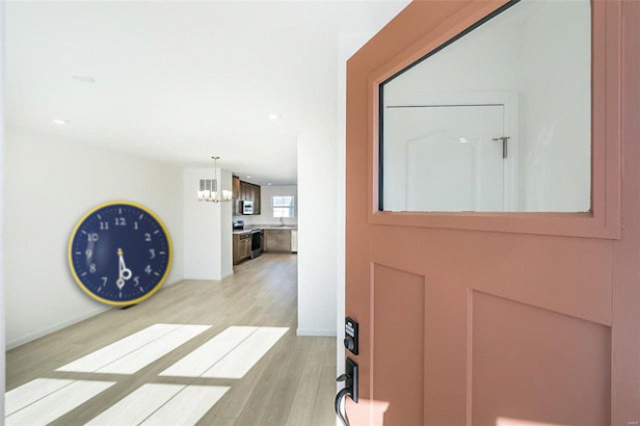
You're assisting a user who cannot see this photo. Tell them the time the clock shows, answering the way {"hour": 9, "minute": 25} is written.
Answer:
{"hour": 5, "minute": 30}
